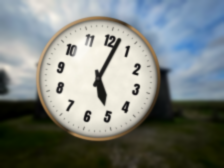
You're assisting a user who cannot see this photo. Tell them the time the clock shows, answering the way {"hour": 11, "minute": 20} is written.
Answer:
{"hour": 5, "minute": 2}
